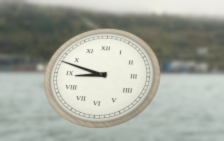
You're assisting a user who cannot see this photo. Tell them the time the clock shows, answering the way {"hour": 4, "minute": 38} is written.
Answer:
{"hour": 8, "minute": 48}
